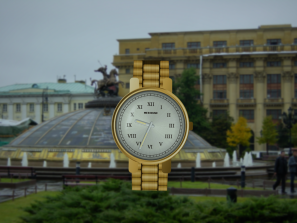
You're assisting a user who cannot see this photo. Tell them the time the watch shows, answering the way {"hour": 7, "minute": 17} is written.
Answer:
{"hour": 9, "minute": 34}
